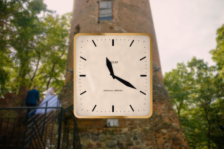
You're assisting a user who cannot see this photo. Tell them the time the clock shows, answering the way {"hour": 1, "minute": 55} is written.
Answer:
{"hour": 11, "minute": 20}
